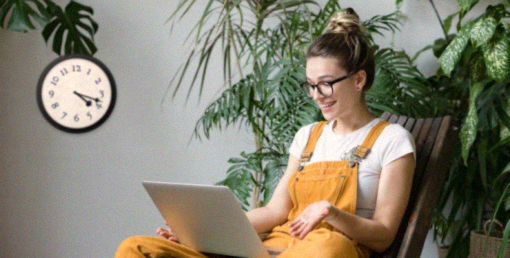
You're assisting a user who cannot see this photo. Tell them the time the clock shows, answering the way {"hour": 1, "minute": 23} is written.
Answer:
{"hour": 4, "minute": 18}
